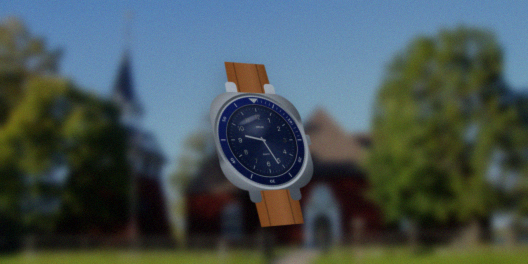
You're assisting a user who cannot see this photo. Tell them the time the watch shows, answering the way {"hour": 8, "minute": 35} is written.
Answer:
{"hour": 9, "minute": 26}
